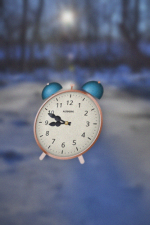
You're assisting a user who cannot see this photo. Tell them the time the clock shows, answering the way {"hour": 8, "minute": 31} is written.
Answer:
{"hour": 8, "minute": 49}
